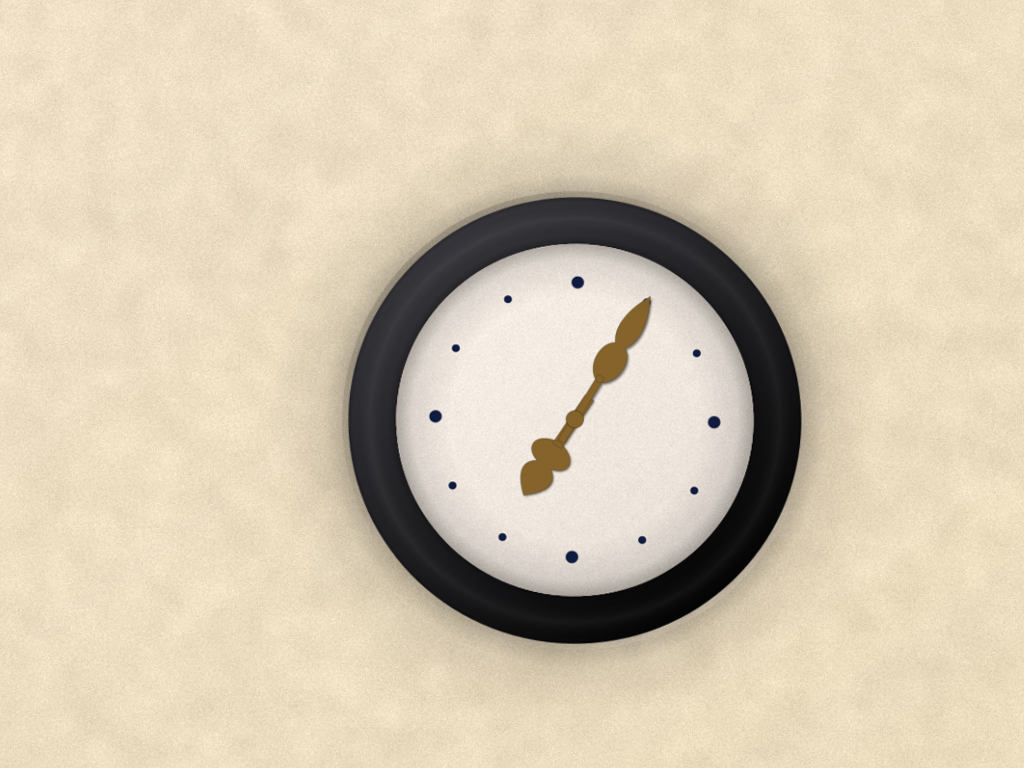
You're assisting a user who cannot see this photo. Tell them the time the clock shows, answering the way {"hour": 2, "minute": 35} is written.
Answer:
{"hour": 7, "minute": 5}
